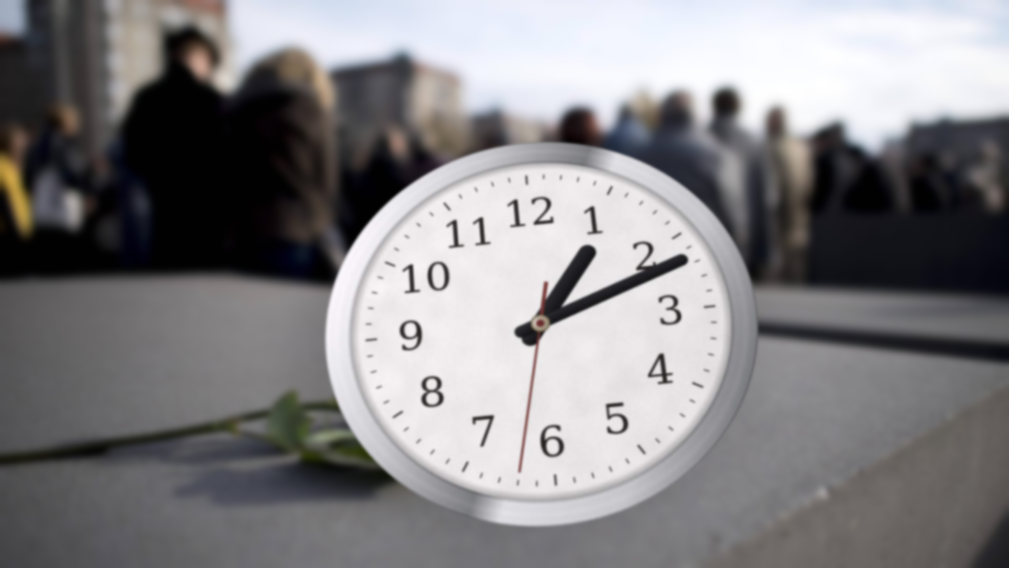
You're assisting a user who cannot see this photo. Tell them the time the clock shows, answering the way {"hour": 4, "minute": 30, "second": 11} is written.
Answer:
{"hour": 1, "minute": 11, "second": 32}
